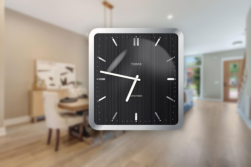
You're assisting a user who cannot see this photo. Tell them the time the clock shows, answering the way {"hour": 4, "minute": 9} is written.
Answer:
{"hour": 6, "minute": 47}
